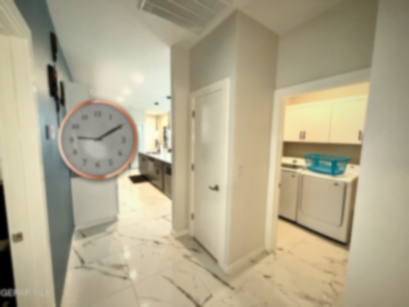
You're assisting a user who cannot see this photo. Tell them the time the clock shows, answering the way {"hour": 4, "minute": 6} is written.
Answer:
{"hour": 9, "minute": 10}
